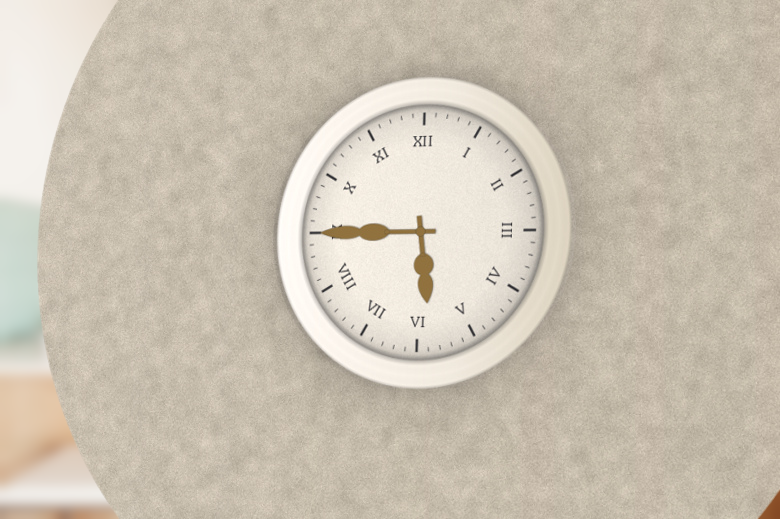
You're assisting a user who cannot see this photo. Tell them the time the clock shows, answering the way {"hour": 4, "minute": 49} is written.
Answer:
{"hour": 5, "minute": 45}
